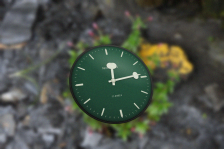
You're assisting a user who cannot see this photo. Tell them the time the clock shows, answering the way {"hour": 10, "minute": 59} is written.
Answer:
{"hour": 12, "minute": 14}
